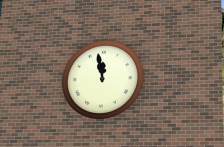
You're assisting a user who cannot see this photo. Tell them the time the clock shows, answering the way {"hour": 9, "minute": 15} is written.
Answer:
{"hour": 11, "minute": 58}
